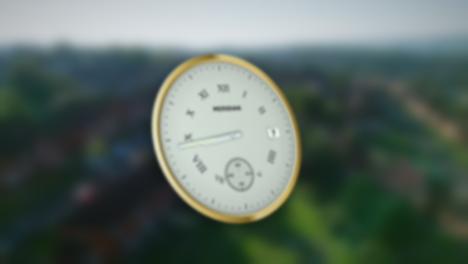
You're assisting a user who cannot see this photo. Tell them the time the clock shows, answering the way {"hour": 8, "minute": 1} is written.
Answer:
{"hour": 8, "minute": 44}
